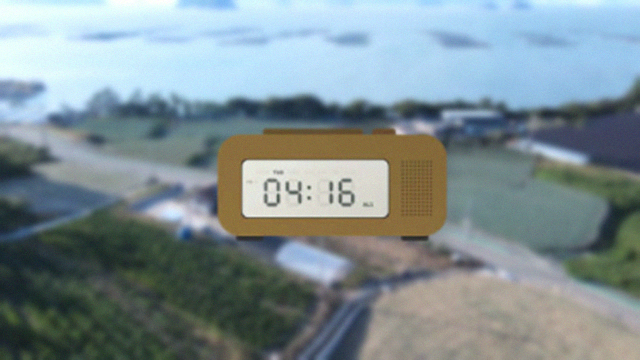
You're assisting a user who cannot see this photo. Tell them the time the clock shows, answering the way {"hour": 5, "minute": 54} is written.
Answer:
{"hour": 4, "minute": 16}
